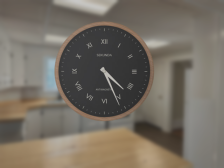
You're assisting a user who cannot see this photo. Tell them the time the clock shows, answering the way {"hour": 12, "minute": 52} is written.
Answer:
{"hour": 4, "minute": 26}
